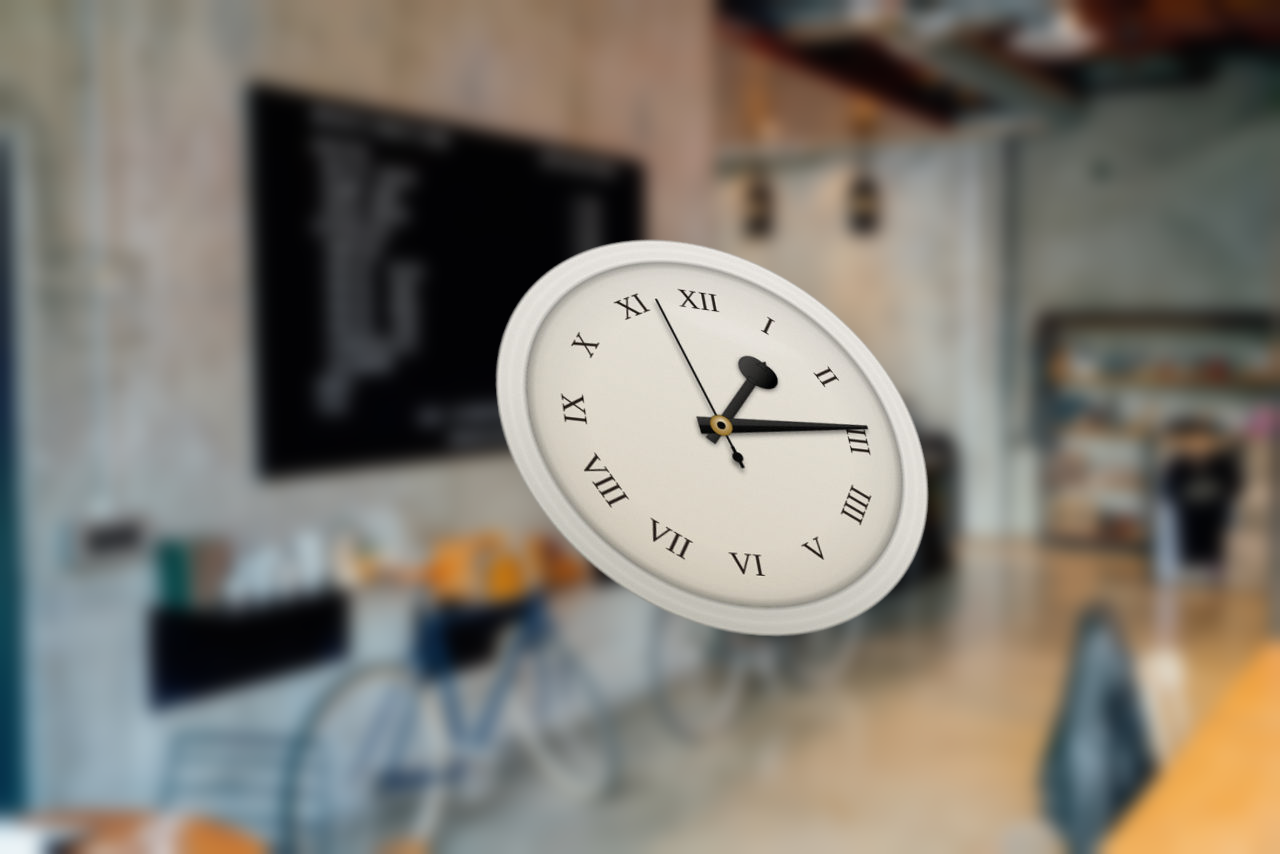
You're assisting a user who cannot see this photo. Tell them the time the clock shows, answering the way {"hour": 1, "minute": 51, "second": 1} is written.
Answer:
{"hour": 1, "minute": 13, "second": 57}
